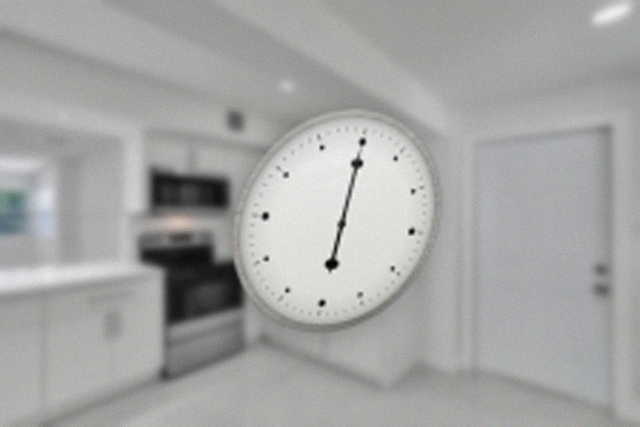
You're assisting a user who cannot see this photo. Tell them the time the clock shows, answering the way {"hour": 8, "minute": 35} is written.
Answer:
{"hour": 6, "minute": 0}
